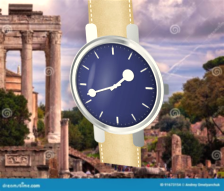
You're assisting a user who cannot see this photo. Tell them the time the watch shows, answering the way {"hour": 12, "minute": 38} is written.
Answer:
{"hour": 1, "minute": 42}
